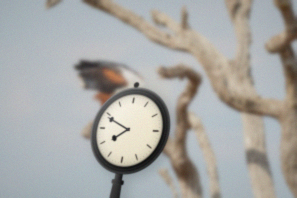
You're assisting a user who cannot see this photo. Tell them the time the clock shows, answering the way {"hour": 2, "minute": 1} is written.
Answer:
{"hour": 7, "minute": 49}
